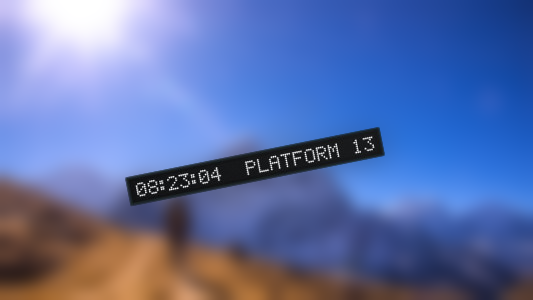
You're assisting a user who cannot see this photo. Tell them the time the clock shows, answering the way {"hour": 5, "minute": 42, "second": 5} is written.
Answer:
{"hour": 8, "minute": 23, "second": 4}
